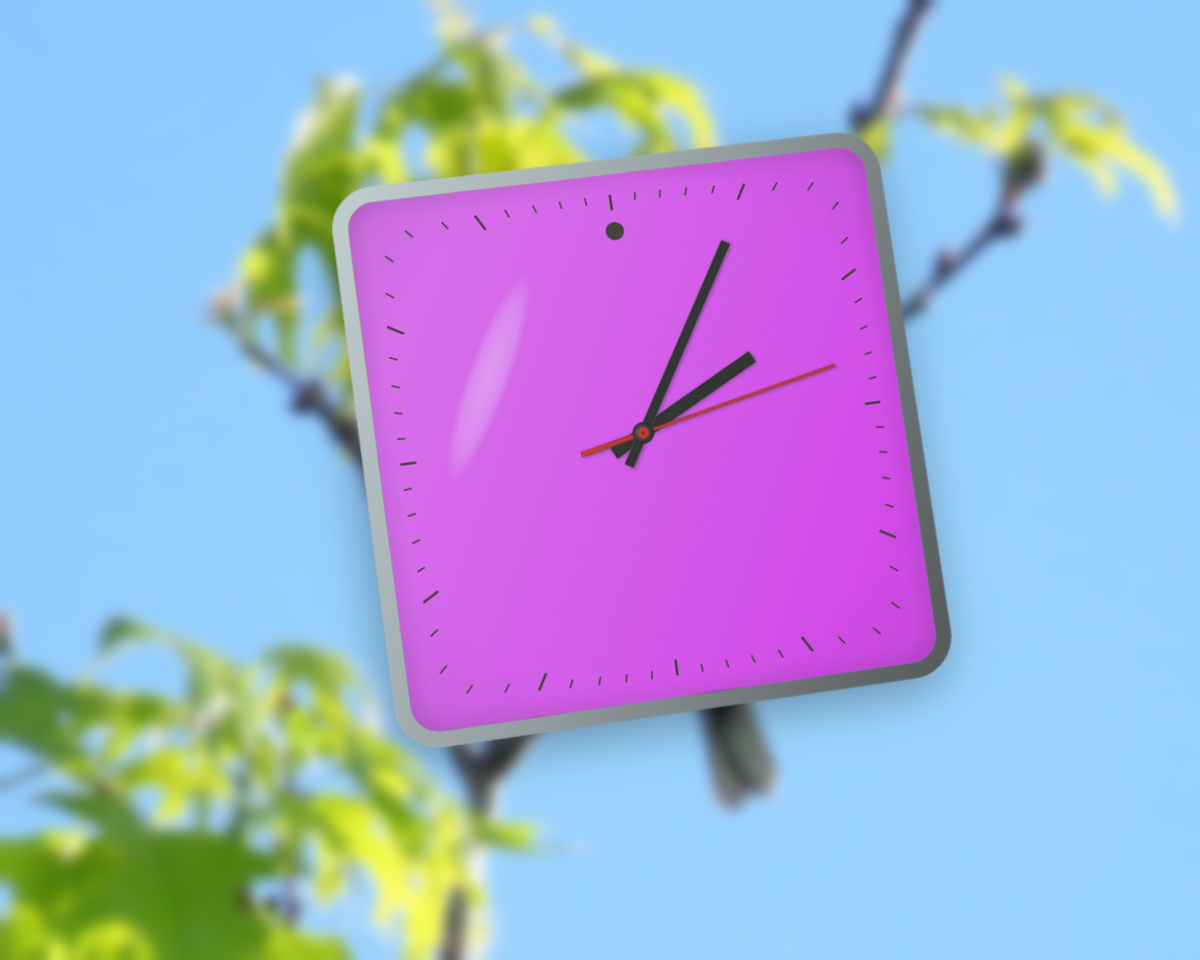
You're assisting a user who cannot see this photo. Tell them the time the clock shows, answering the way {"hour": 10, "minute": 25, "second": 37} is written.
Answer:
{"hour": 2, "minute": 5, "second": 13}
